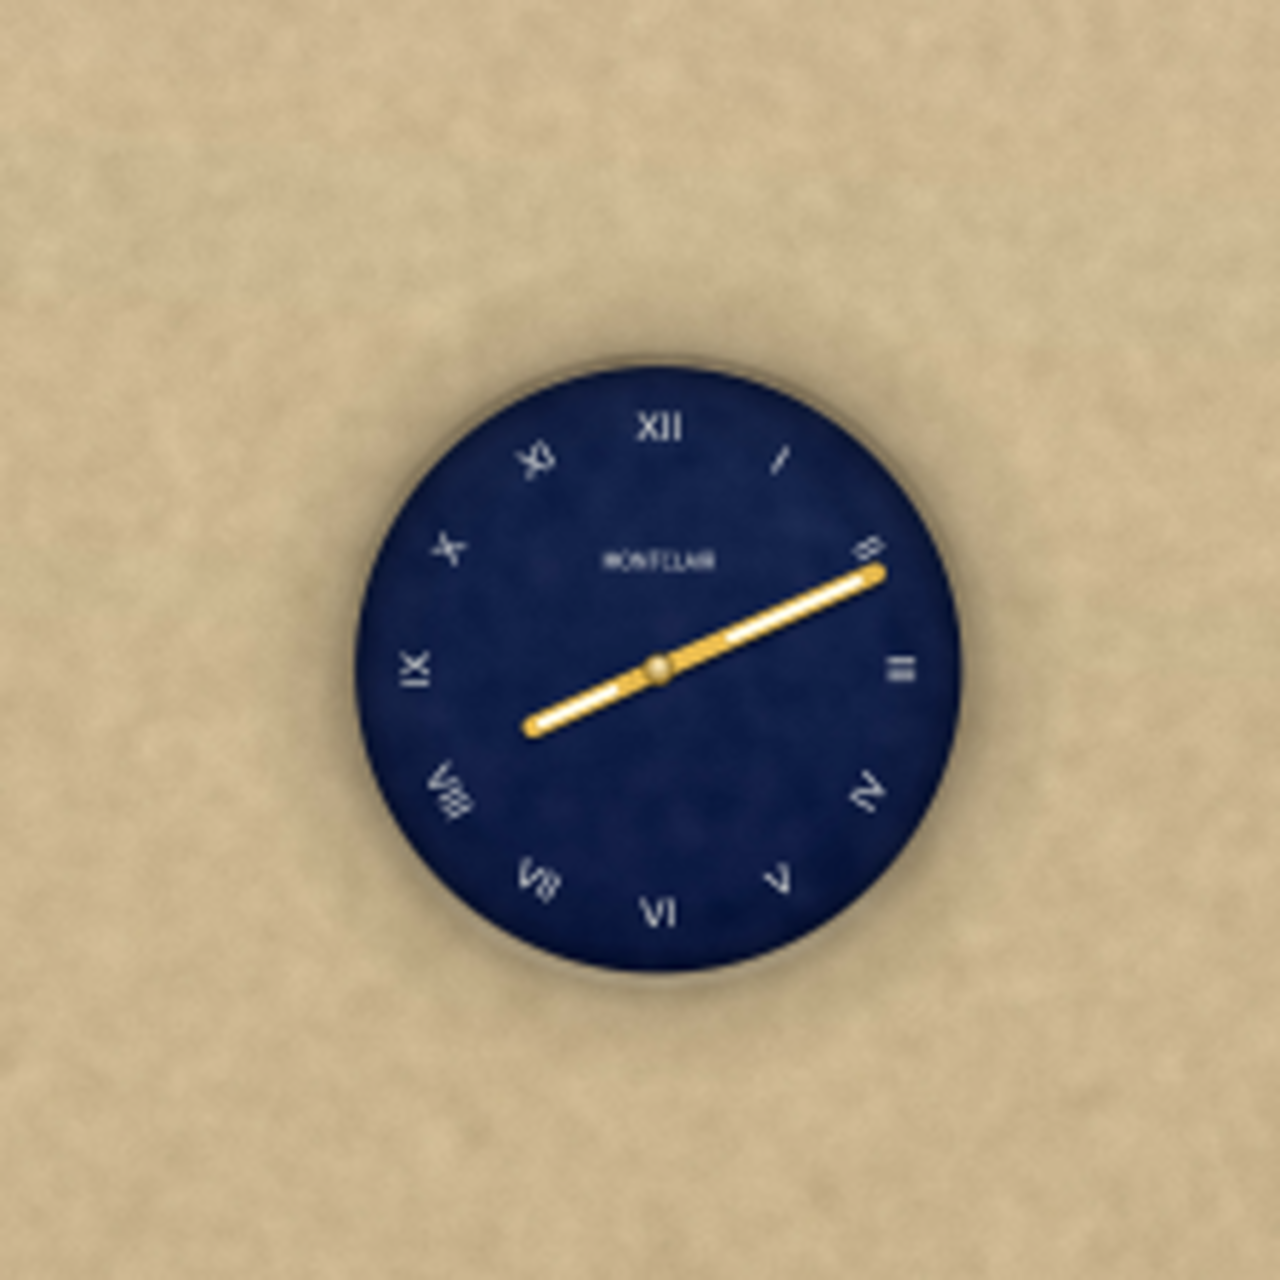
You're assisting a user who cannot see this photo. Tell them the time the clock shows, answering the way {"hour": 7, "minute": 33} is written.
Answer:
{"hour": 8, "minute": 11}
